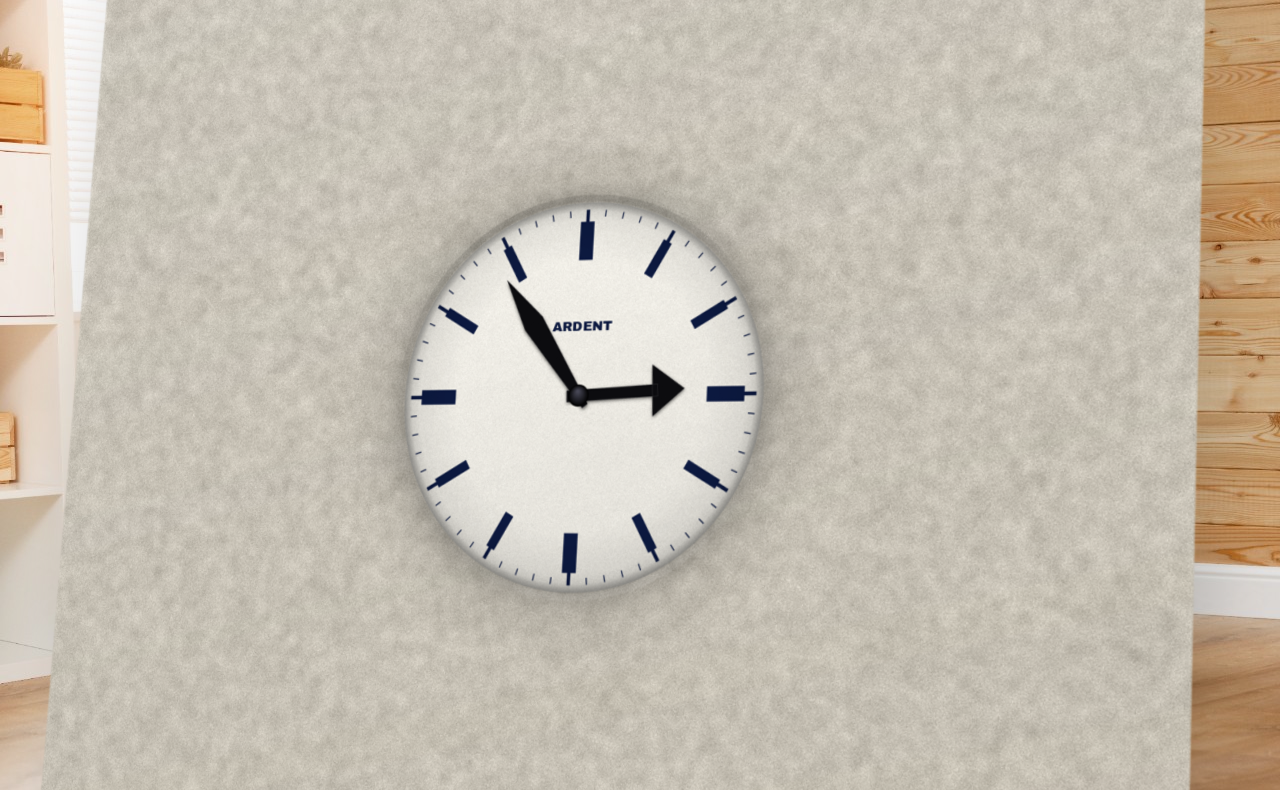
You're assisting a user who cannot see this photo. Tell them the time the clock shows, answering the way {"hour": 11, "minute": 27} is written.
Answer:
{"hour": 2, "minute": 54}
